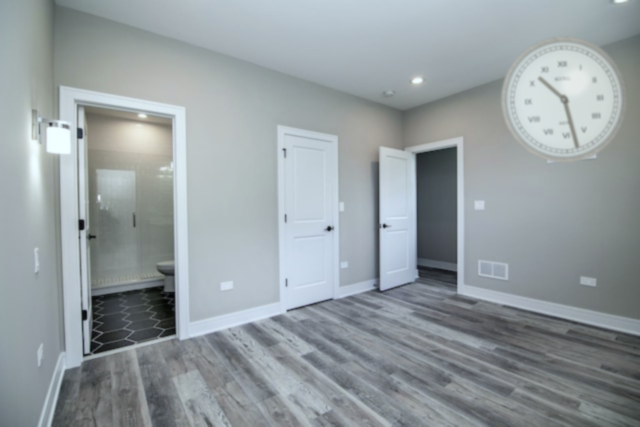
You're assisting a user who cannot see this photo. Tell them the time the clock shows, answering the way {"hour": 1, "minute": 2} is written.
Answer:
{"hour": 10, "minute": 28}
